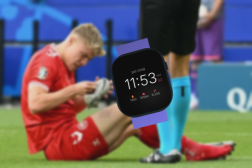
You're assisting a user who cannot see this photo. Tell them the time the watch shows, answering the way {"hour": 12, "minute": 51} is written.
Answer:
{"hour": 11, "minute": 53}
